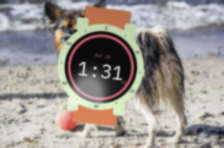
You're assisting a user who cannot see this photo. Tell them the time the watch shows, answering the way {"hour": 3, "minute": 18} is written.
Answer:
{"hour": 1, "minute": 31}
